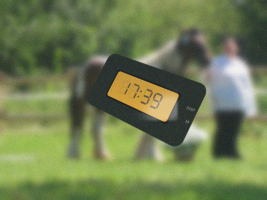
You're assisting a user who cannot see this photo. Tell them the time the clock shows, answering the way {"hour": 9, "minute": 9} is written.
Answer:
{"hour": 17, "minute": 39}
